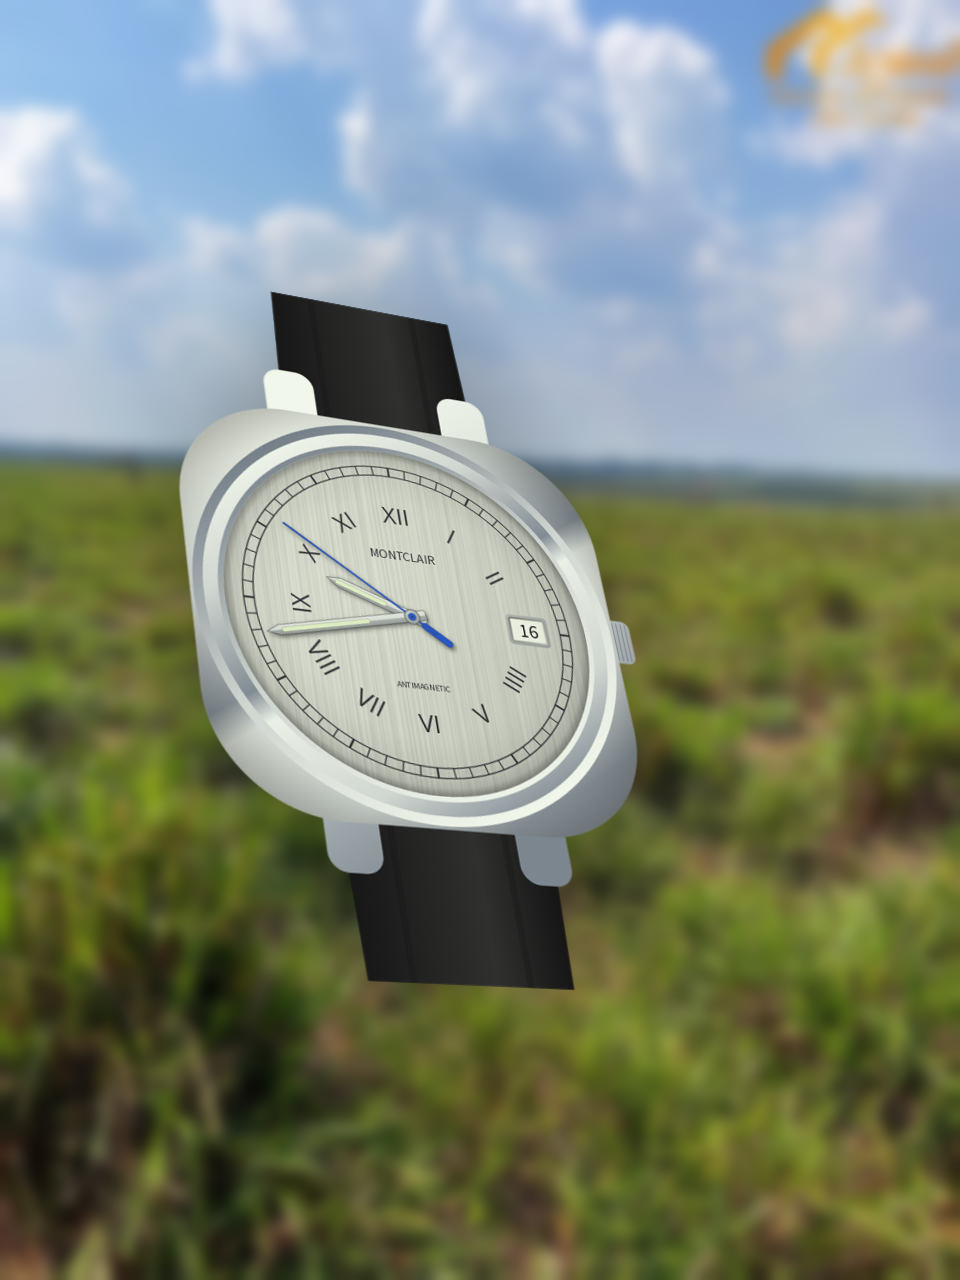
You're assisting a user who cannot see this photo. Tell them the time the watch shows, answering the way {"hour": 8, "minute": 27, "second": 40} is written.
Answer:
{"hour": 9, "minute": 42, "second": 51}
